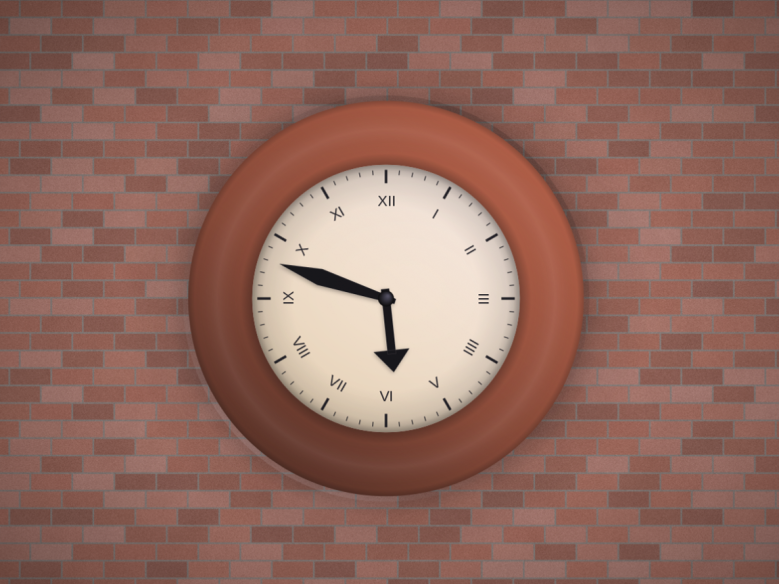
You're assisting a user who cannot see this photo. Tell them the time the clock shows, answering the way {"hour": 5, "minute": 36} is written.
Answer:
{"hour": 5, "minute": 48}
